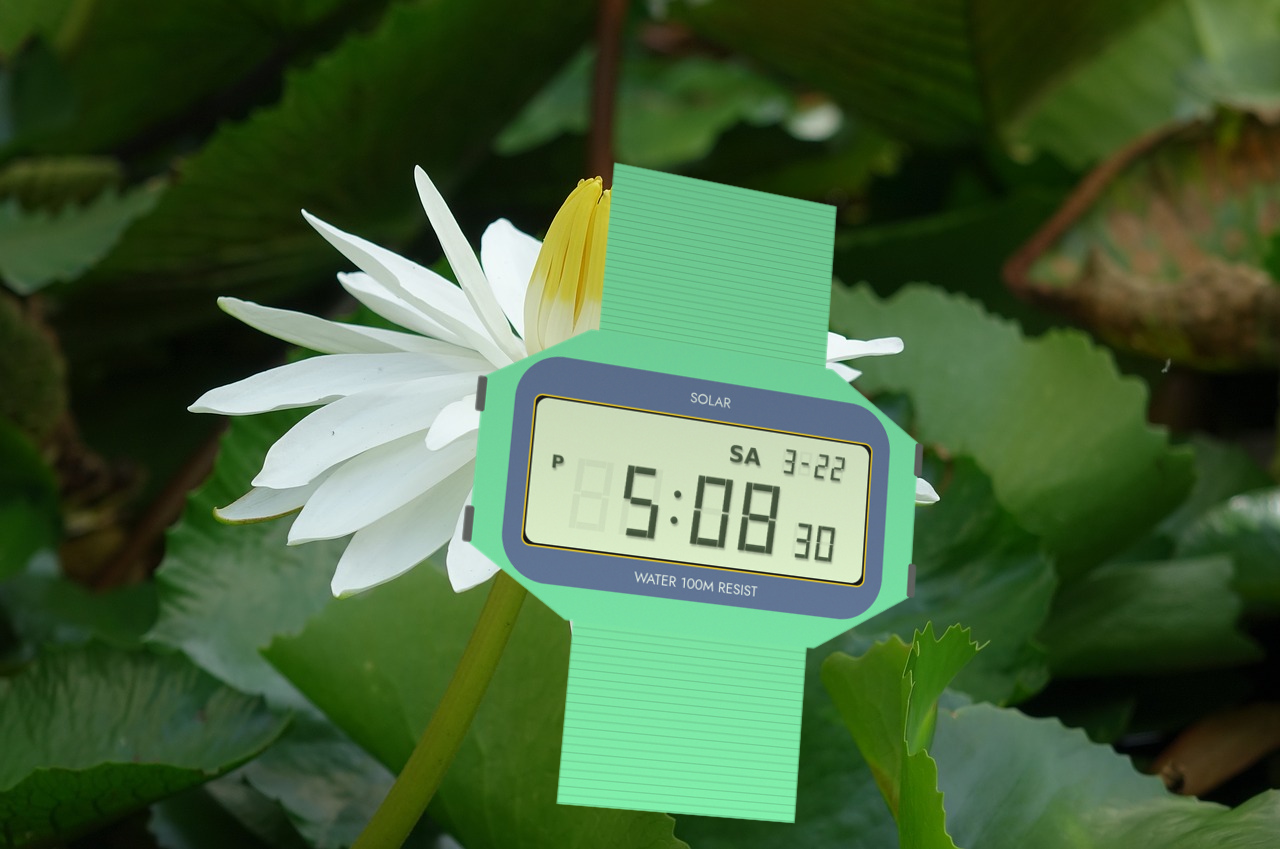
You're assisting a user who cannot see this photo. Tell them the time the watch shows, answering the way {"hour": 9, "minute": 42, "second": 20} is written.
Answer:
{"hour": 5, "minute": 8, "second": 30}
